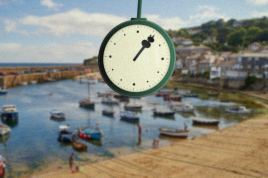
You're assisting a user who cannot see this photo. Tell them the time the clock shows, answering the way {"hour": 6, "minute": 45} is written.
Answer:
{"hour": 1, "minute": 6}
